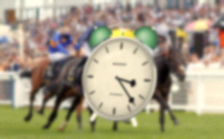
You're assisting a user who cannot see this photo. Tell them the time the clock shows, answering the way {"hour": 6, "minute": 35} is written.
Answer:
{"hour": 3, "minute": 23}
